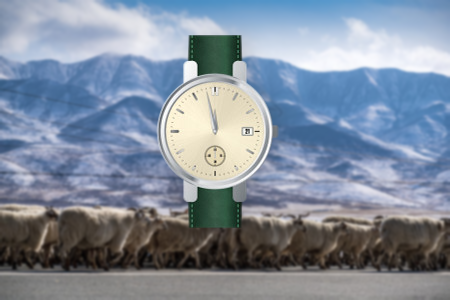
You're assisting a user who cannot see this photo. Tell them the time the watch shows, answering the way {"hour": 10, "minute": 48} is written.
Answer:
{"hour": 11, "minute": 58}
